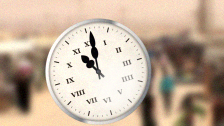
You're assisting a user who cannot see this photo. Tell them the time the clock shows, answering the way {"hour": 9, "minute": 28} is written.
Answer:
{"hour": 11, "minute": 1}
